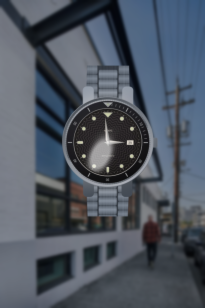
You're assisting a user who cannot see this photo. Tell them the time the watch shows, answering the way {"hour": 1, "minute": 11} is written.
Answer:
{"hour": 2, "minute": 59}
